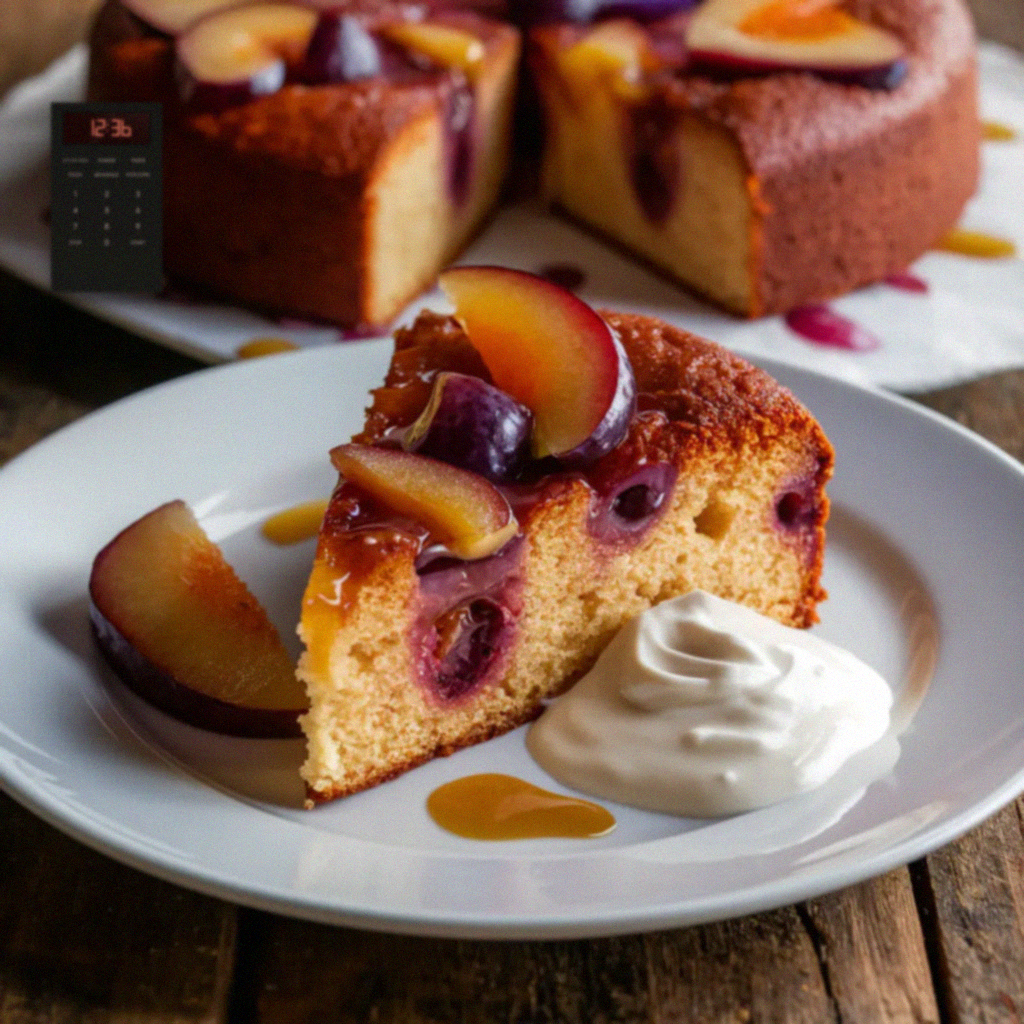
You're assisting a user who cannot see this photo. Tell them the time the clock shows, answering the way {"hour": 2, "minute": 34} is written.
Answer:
{"hour": 12, "minute": 36}
